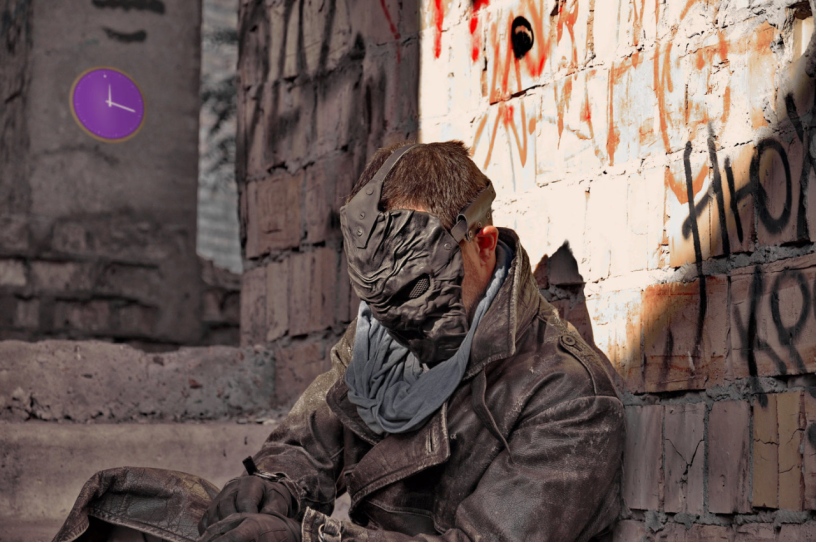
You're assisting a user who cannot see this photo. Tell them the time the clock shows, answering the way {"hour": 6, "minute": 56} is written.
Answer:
{"hour": 12, "minute": 19}
